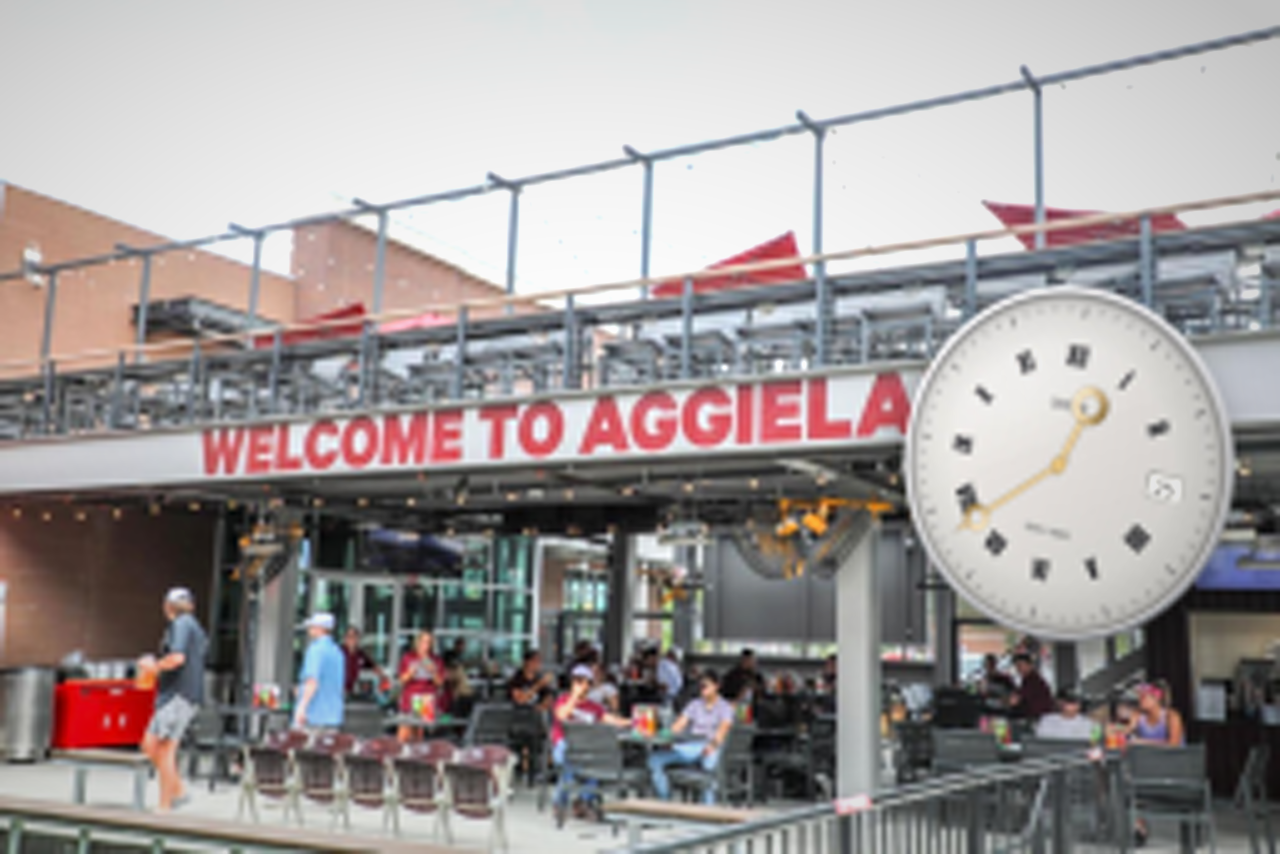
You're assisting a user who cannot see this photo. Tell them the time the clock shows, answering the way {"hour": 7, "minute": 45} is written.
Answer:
{"hour": 12, "minute": 38}
